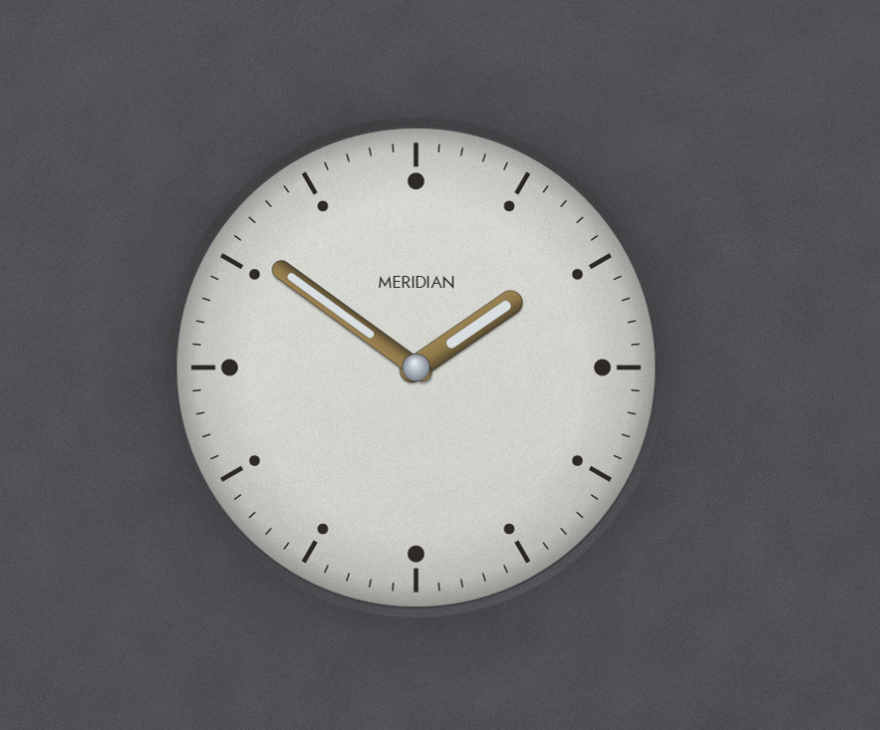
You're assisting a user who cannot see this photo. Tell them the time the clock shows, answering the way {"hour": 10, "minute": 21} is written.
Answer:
{"hour": 1, "minute": 51}
